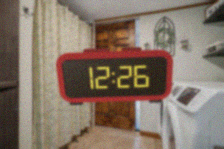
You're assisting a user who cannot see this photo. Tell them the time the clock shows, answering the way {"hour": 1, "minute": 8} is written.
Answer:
{"hour": 12, "minute": 26}
